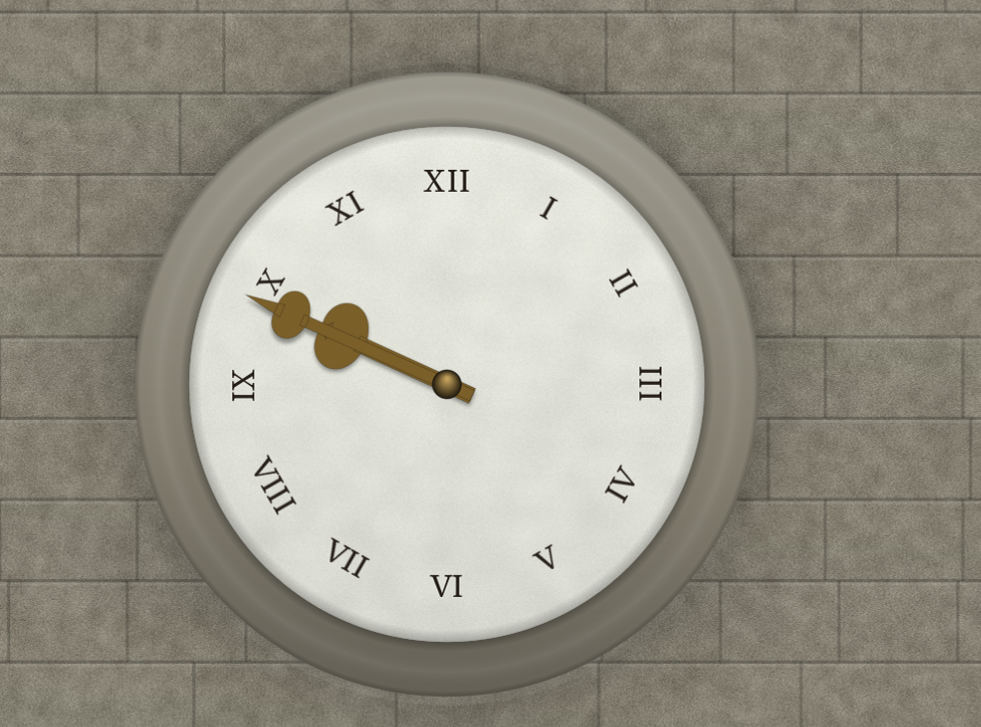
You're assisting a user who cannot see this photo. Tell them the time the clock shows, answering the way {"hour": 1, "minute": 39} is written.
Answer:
{"hour": 9, "minute": 49}
